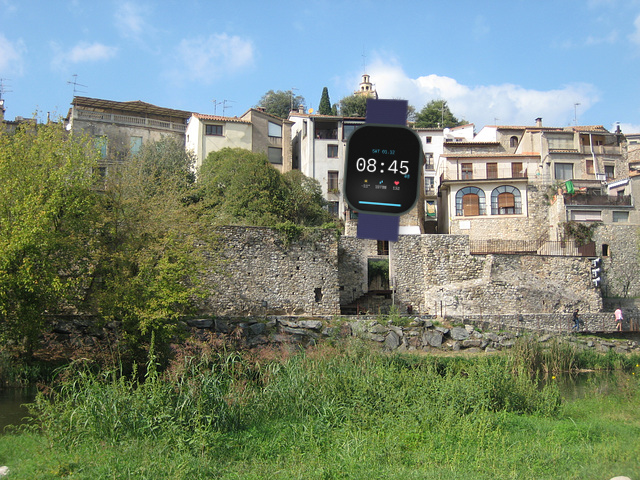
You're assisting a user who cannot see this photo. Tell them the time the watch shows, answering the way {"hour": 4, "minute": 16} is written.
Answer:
{"hour": 8, "minute": 45}
